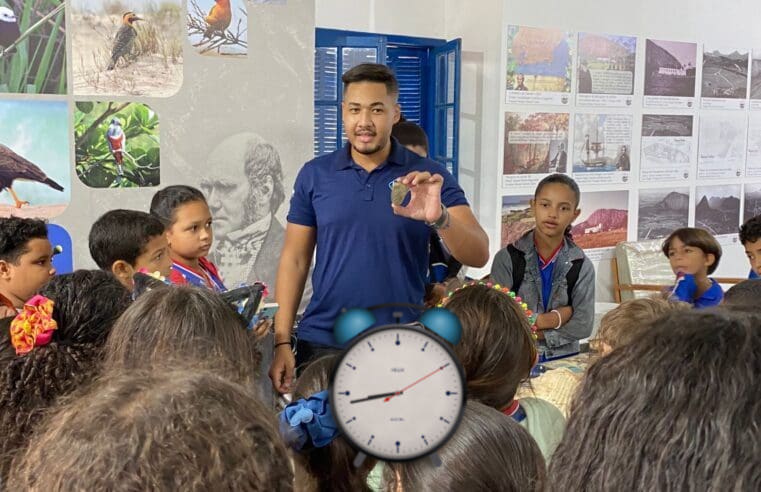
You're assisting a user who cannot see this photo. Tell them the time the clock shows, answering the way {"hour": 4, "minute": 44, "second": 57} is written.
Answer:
{"hour": 8, "minute": 43, "second": 10}
